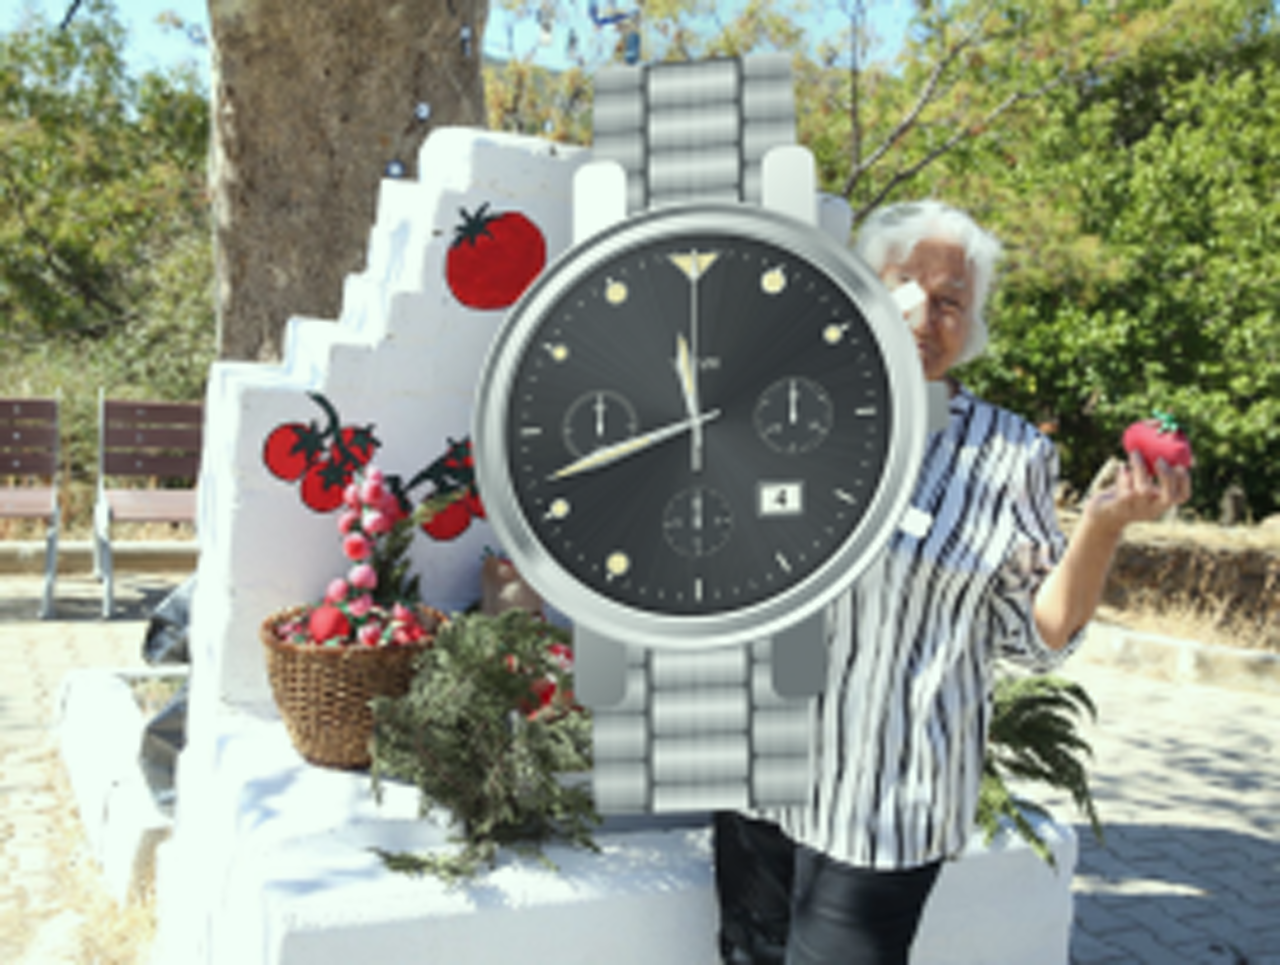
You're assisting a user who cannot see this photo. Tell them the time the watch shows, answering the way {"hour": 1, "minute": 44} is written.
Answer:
{"hour": 11, "minute": 42}
